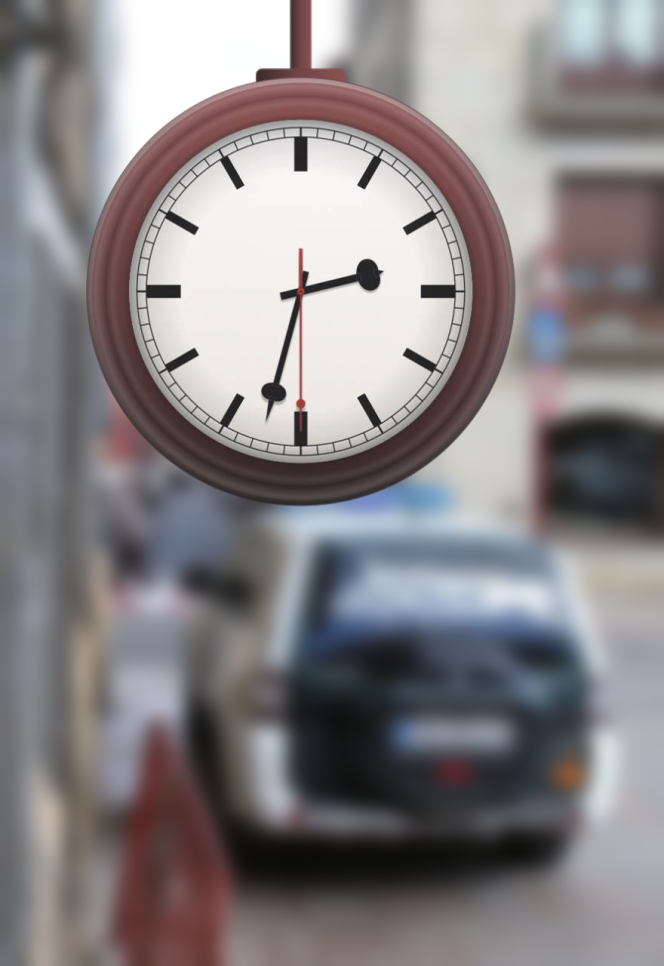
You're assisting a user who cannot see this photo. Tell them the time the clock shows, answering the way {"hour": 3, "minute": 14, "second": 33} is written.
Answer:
{"hour": 2, "minute": 32, "second": 30}
